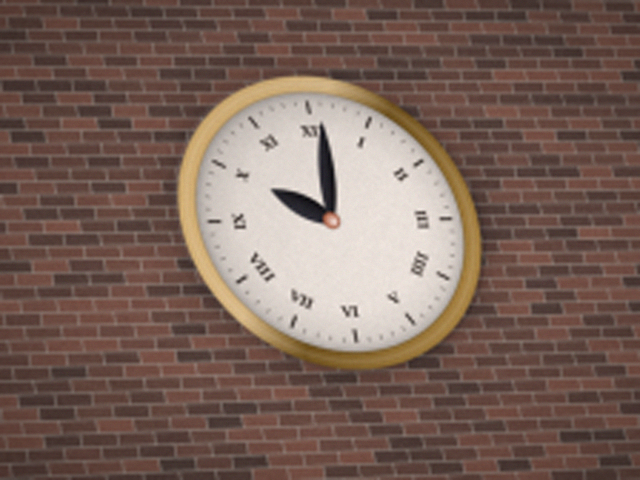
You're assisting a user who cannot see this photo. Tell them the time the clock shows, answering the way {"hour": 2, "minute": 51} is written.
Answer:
{"hour": 10, "minute": 1}
